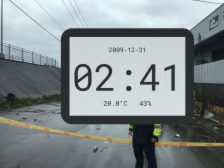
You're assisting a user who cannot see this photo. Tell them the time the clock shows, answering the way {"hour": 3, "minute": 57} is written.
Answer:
{"hour": 2, "minute": 41}
